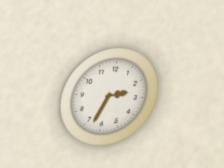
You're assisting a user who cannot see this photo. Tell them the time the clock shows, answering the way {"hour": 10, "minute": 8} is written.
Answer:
{"hour": 2, "minute": 33}
